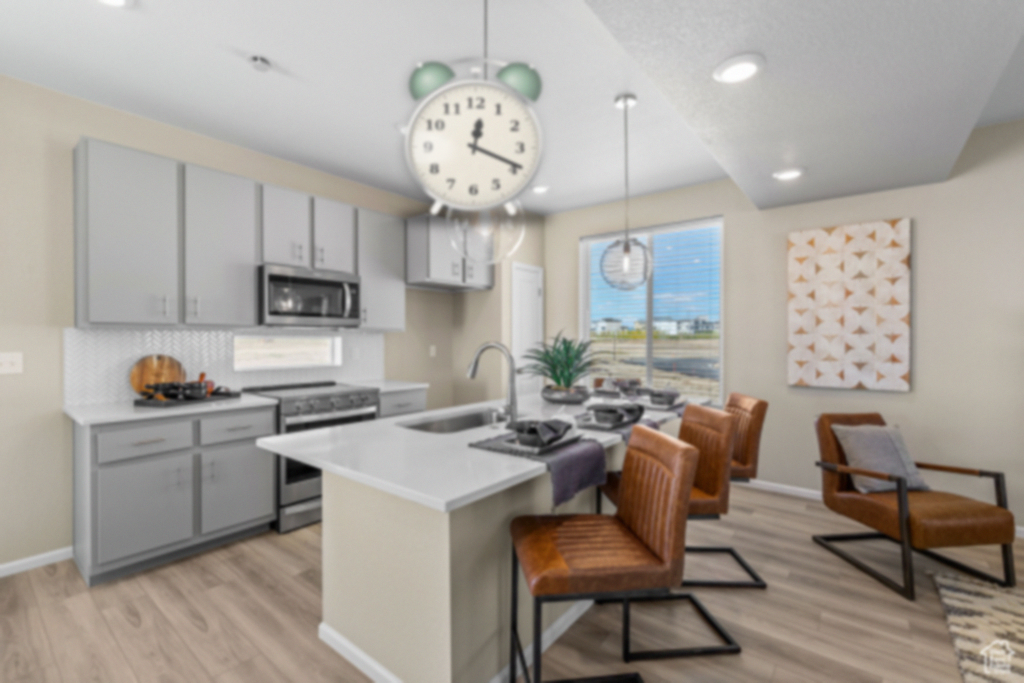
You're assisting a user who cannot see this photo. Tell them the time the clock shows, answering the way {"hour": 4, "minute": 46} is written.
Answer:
{"hour": 12, "minute": 19}
